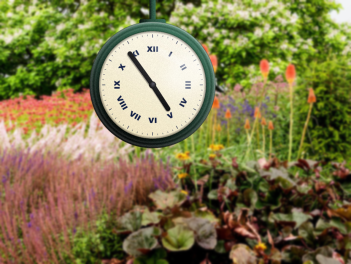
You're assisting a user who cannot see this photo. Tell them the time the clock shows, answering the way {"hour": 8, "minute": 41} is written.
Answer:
{"hour": 4, "minute": 54}
